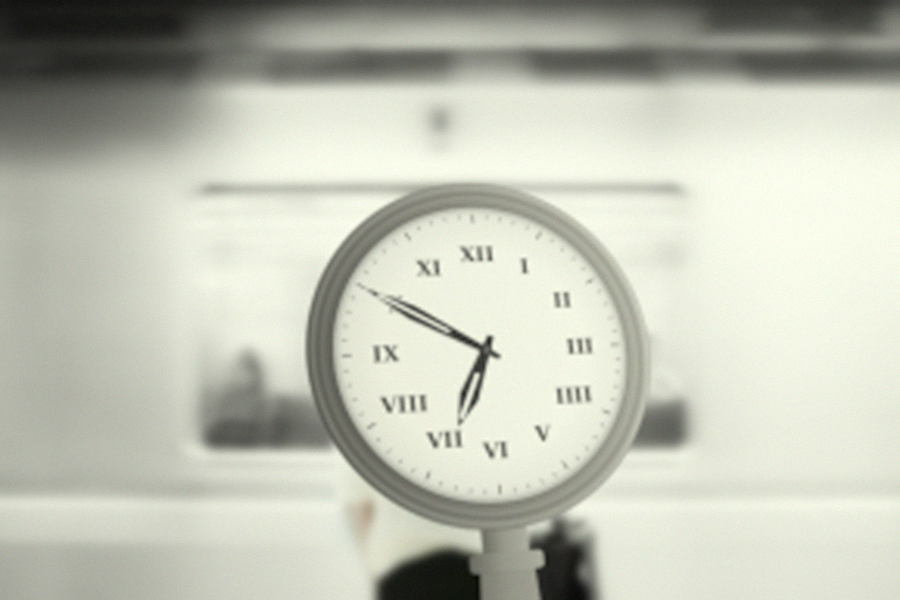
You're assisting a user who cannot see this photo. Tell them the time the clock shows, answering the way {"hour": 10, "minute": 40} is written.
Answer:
{"hour": 6, "minute": 50}
